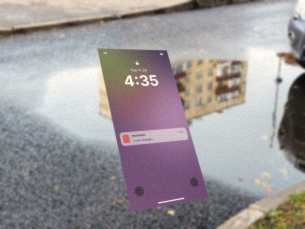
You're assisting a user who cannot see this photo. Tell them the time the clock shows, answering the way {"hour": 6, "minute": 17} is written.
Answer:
{"hour": 4, "minute": 35}
